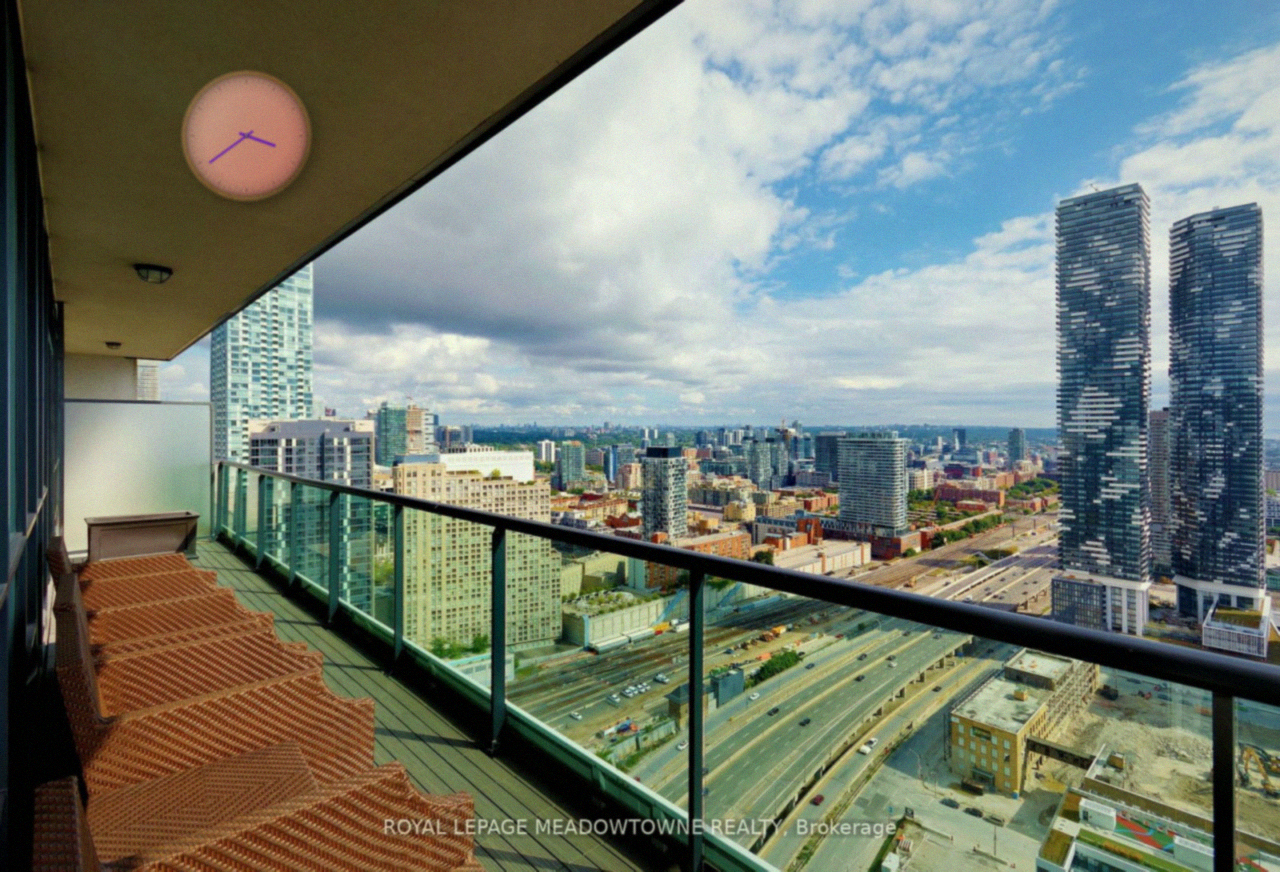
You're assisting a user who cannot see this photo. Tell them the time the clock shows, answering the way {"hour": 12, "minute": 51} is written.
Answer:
{"hour": 3, "minute": 39}
